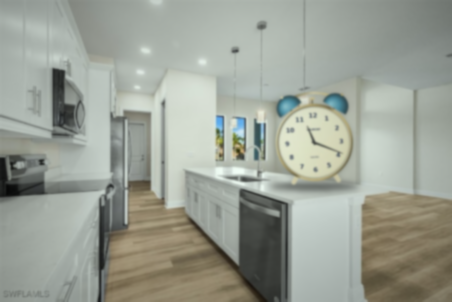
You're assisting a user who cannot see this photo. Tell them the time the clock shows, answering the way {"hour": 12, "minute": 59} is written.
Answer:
{"hour": 11, "minute": 19}
